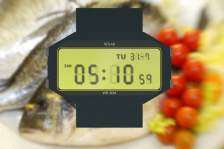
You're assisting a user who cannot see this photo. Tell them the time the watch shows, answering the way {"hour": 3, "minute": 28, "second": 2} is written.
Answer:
{"hour": 5, "minute": 10, "second": 59}
